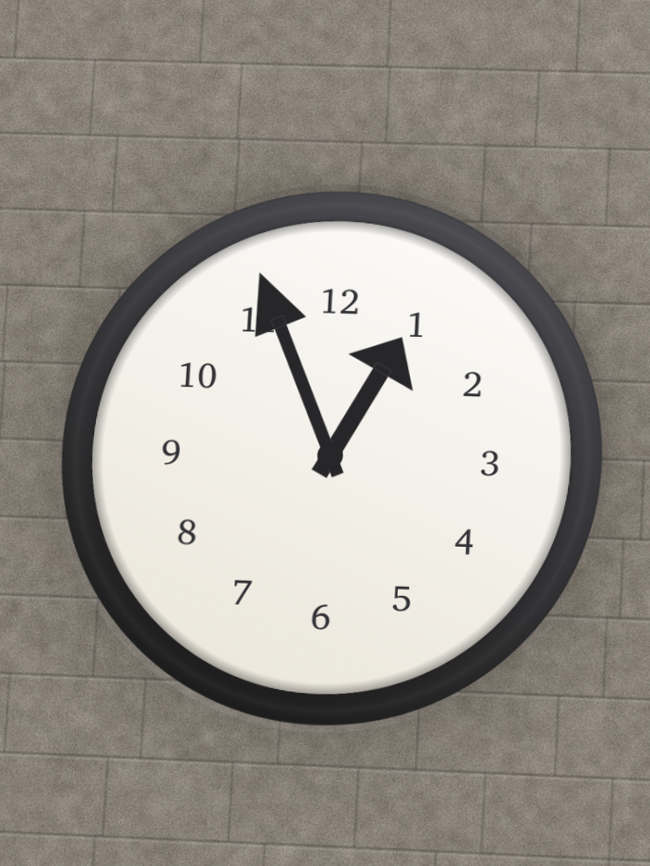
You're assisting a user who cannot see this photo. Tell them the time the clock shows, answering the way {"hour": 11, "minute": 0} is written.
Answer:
{"hour": 12, "minute": 56}
